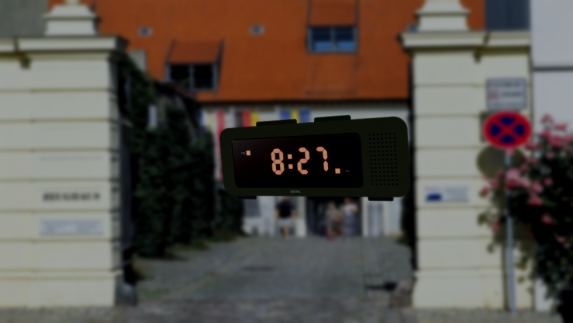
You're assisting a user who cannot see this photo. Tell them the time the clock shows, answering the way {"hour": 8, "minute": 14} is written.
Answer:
{"hour": 8, "minute": 27}
